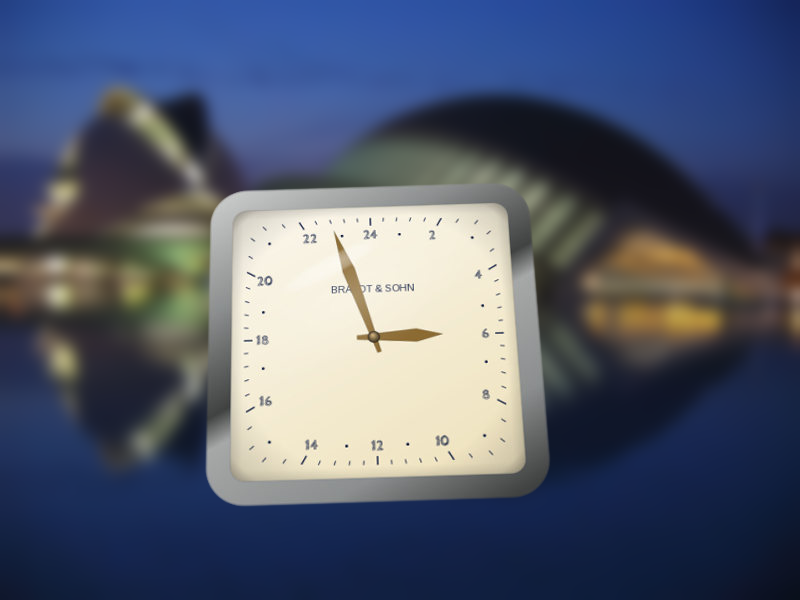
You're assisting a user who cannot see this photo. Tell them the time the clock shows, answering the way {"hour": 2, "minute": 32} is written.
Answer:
{"hour": 5, "minute": 57}
